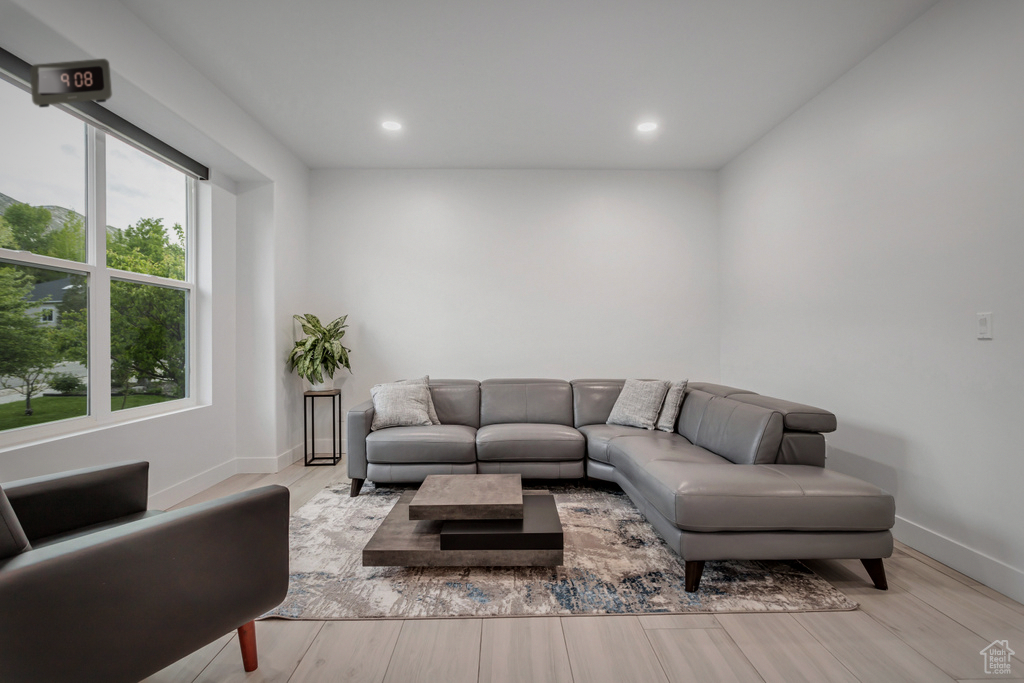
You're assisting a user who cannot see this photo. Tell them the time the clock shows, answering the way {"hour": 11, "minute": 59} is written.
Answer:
{"hour": 9, "minute": 8}
